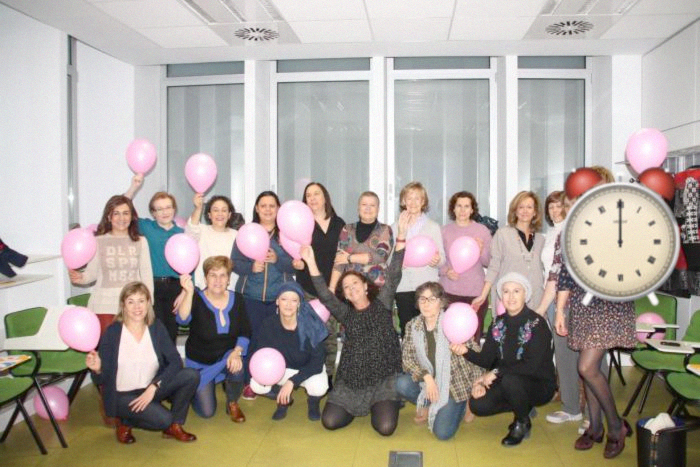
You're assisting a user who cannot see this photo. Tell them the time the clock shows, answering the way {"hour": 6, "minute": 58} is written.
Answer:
{"hour": 12, "minute": 0}
